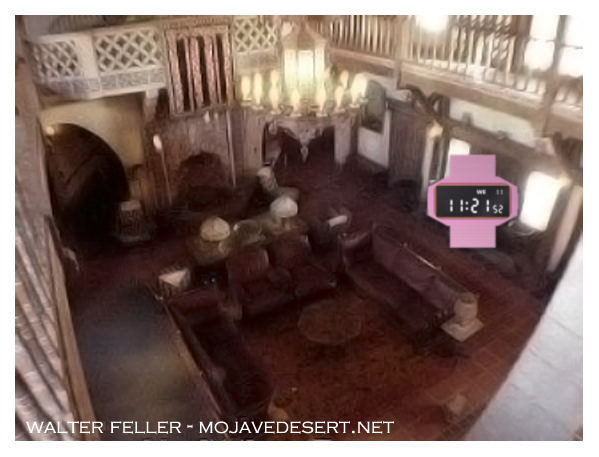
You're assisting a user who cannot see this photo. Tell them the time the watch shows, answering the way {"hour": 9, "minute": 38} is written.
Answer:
{"hour": 11, "minute": 21}
